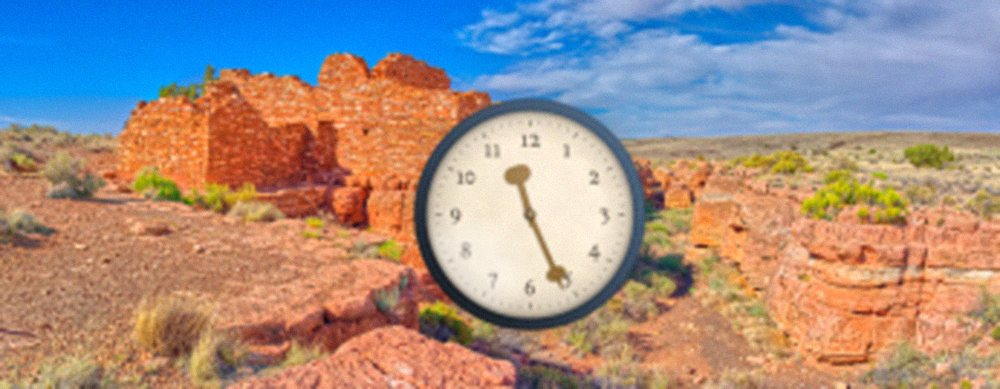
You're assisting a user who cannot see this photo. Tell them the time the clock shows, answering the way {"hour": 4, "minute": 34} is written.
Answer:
{"hour": 11, "minute": 26}
